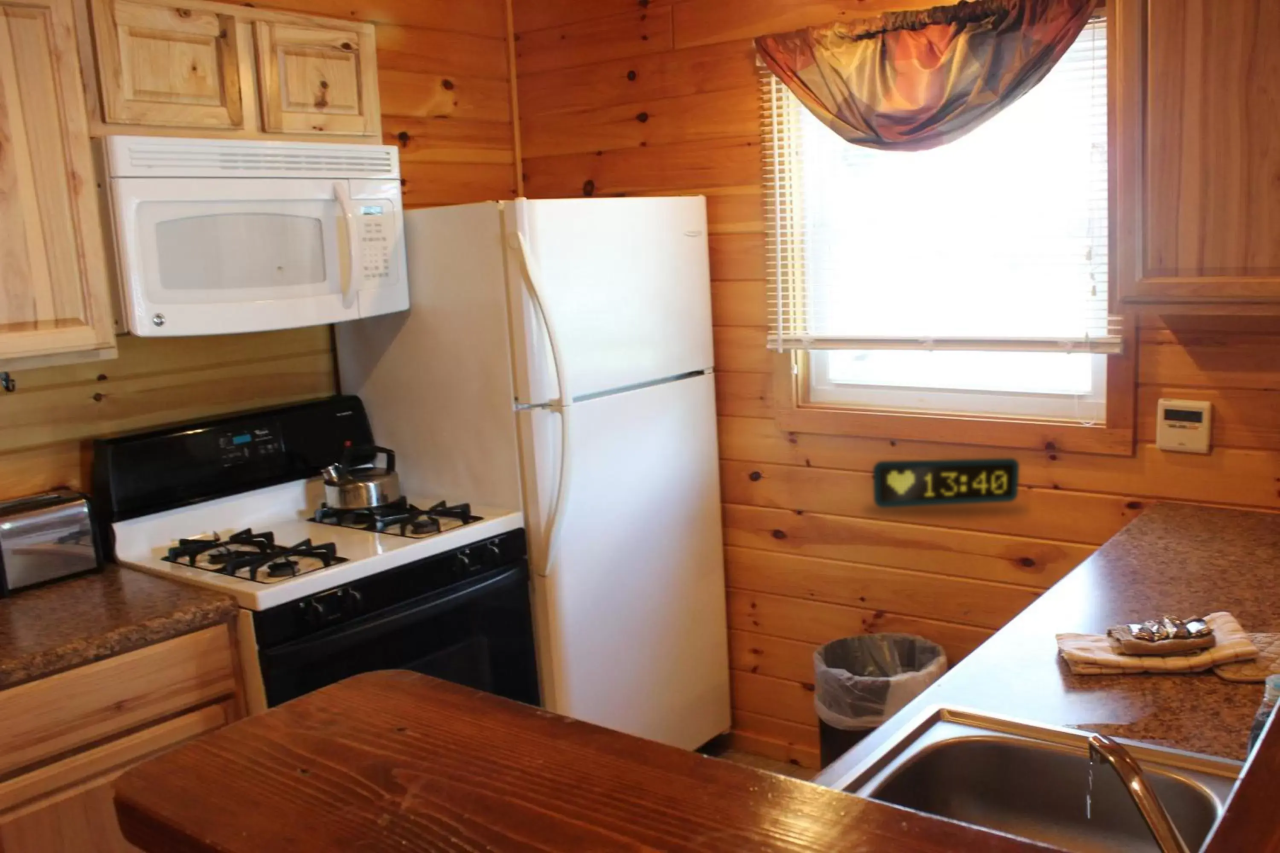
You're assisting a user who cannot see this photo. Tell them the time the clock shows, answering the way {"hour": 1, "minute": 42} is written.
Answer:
{"hour": 13, "minute": 40}
